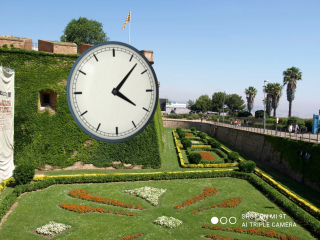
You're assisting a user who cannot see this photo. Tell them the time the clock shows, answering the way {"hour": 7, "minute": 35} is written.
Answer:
{"hour": 4, "minute": 7}
